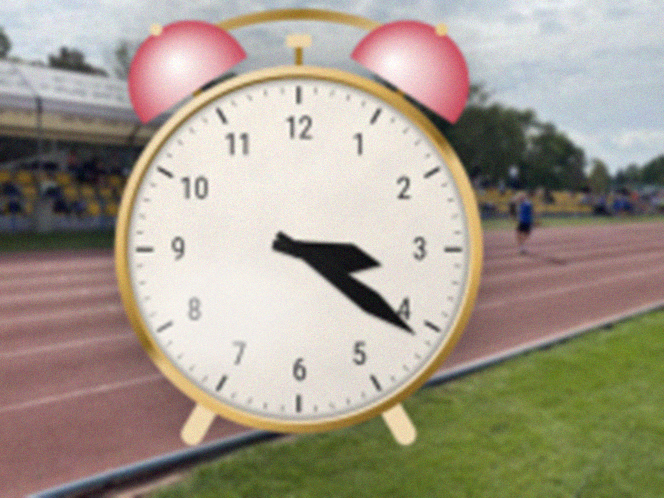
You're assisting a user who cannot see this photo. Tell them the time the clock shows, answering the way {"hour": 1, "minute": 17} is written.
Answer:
{"hour": 3, "minute": 21}
